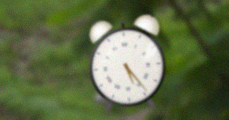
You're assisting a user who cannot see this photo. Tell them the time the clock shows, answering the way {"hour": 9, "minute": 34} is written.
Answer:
{"hour": 5, "minute": 24}
